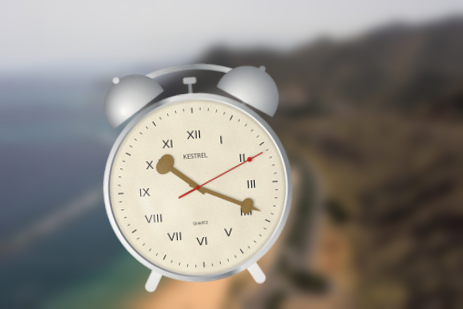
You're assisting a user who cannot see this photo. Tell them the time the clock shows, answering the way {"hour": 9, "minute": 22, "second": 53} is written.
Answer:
{"hour": 10, "minute": 19, "second": 11}
